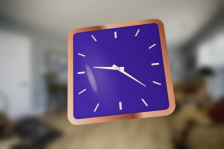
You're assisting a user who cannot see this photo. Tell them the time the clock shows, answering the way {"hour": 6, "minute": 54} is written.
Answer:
{"hour": 9, "minute": 22}
